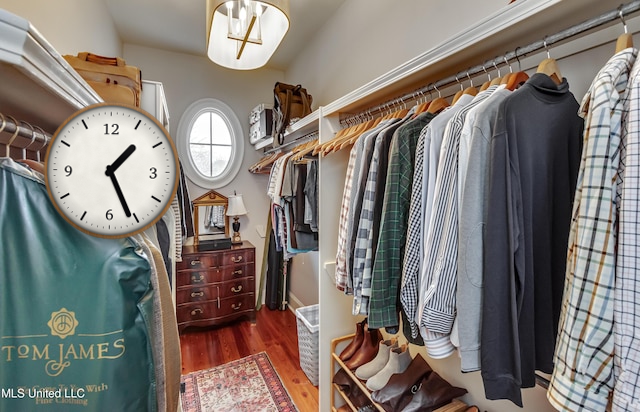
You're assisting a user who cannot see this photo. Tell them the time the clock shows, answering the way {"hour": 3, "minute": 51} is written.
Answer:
{"hour": 1, "minute": 26}
